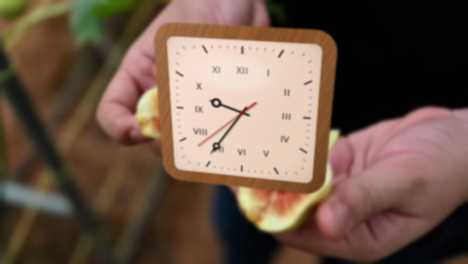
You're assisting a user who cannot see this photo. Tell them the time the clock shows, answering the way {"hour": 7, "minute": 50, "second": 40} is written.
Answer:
{"hour": 9, "minute": 35, "second": 38}
